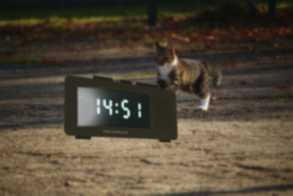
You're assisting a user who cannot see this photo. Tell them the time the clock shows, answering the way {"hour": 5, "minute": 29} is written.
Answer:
{"hour": 14, "minute": 51}
